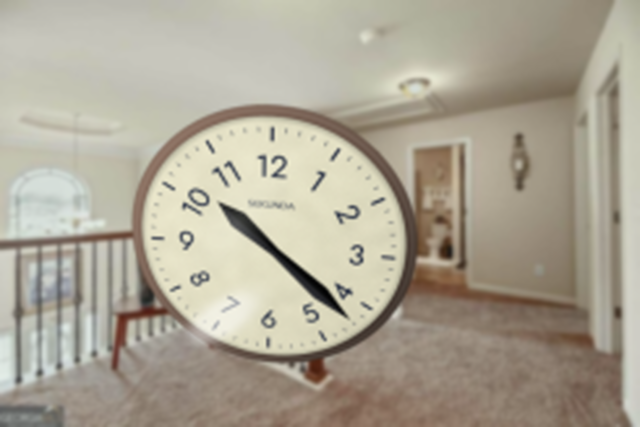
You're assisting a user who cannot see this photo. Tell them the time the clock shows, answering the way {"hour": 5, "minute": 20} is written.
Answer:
{"hour": 10, "minute": 22}
